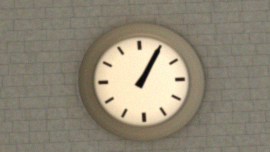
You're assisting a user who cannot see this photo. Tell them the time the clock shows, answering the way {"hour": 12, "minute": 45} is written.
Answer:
{"hour": 1, "minute": 5}
